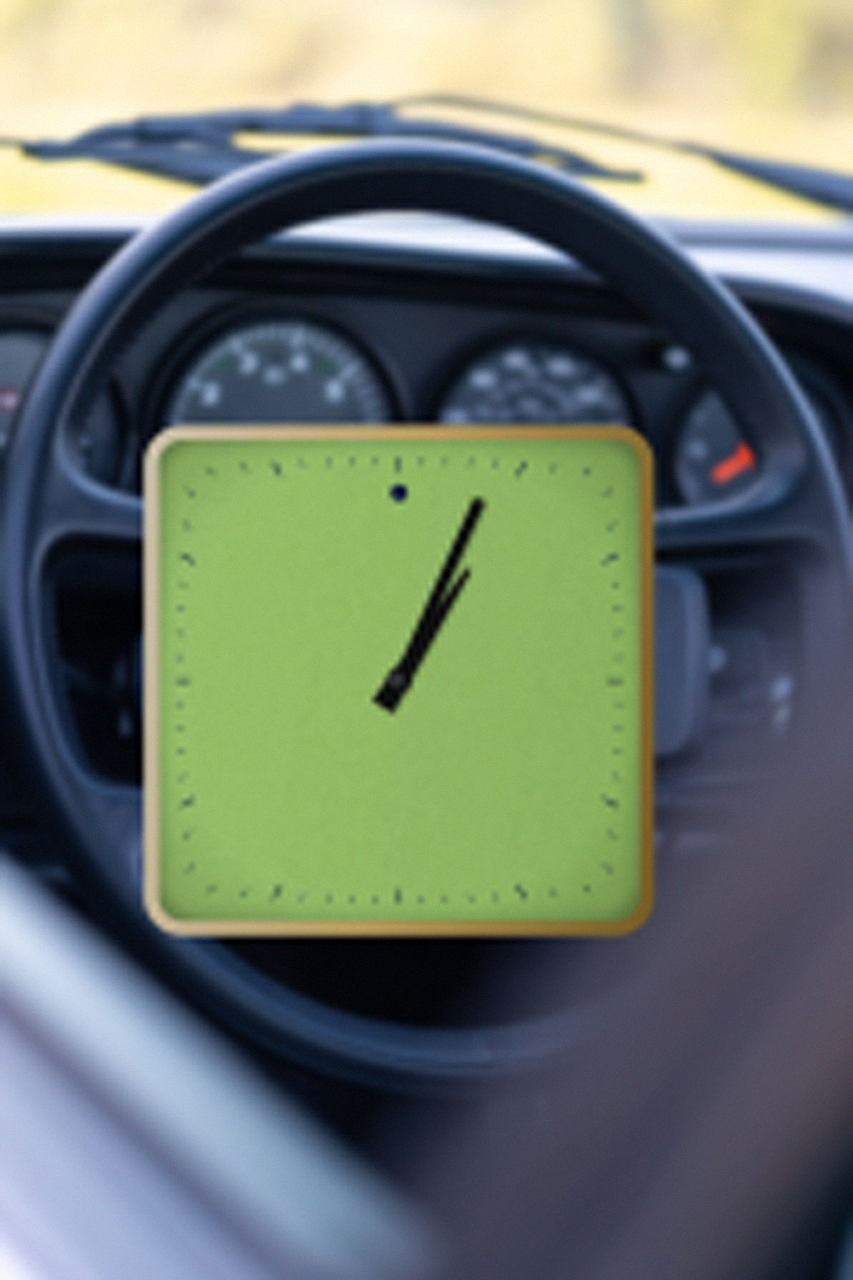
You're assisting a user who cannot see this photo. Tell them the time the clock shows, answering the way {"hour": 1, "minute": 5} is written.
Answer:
{"hour": 1, "minute": 4}
